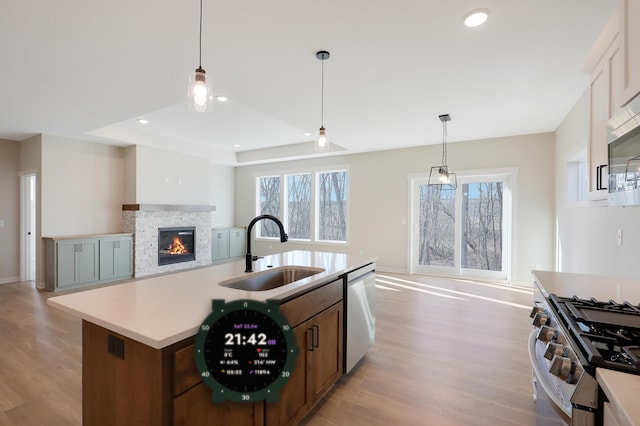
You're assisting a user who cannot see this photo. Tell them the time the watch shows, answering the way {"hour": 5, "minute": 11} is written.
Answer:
{"hour": 21, "minute": 42}
